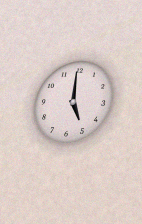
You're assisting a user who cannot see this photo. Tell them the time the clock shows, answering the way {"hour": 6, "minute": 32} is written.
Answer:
{"hour": 4, "minute": 59}
